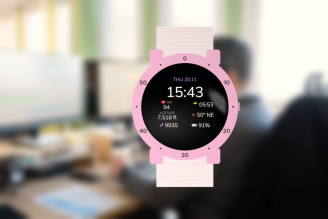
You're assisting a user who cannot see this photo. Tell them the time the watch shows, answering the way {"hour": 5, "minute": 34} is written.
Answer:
{"hour": 15, "minute": 43}
